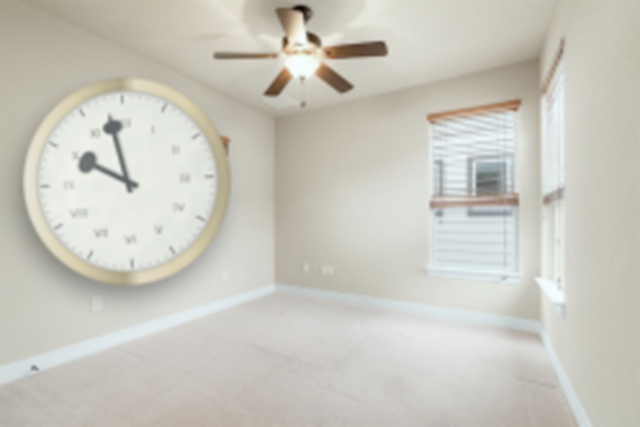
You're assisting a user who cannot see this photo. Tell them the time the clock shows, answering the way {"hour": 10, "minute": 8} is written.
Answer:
{"hour": 9, "minute": 58}
